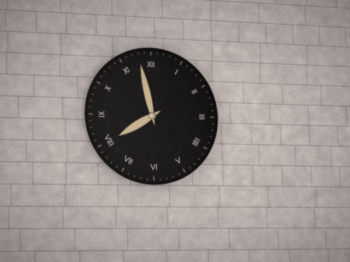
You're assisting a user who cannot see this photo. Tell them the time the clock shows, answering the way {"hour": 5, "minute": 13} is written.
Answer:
{"hour": 7, "minute": 58}
